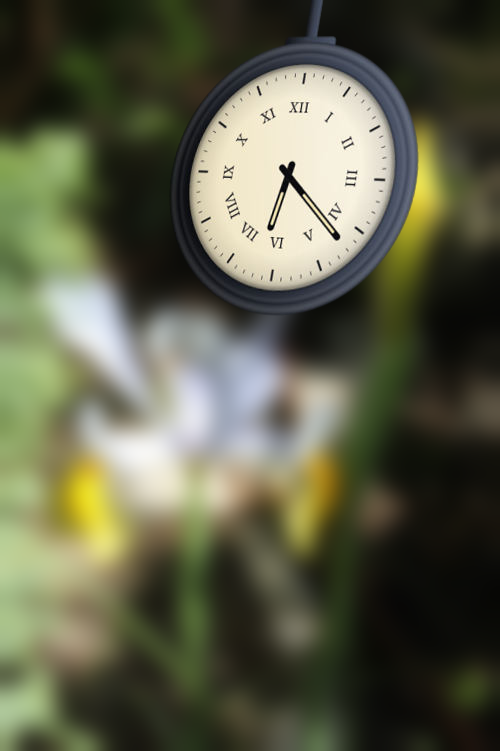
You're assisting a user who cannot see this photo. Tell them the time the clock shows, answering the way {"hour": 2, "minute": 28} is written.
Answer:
{"hour": 6, "minute": 22}
